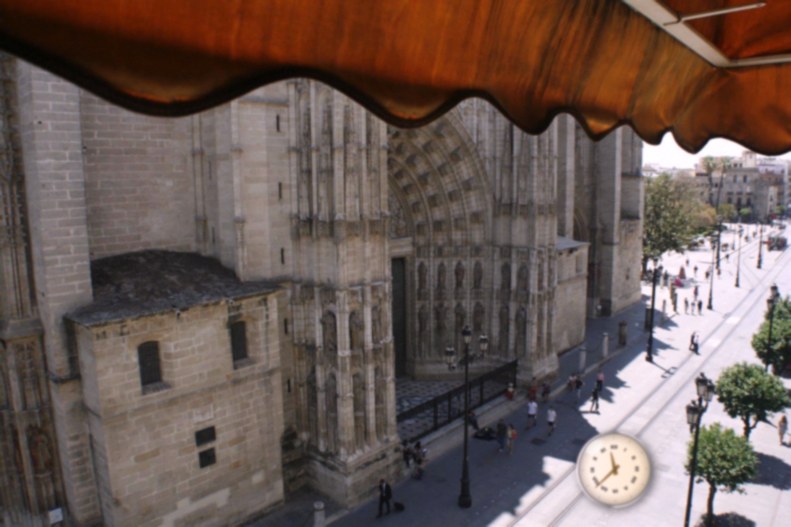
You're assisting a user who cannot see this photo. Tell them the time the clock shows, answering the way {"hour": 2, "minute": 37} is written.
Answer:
{"hour": 11, "minute": 38}
